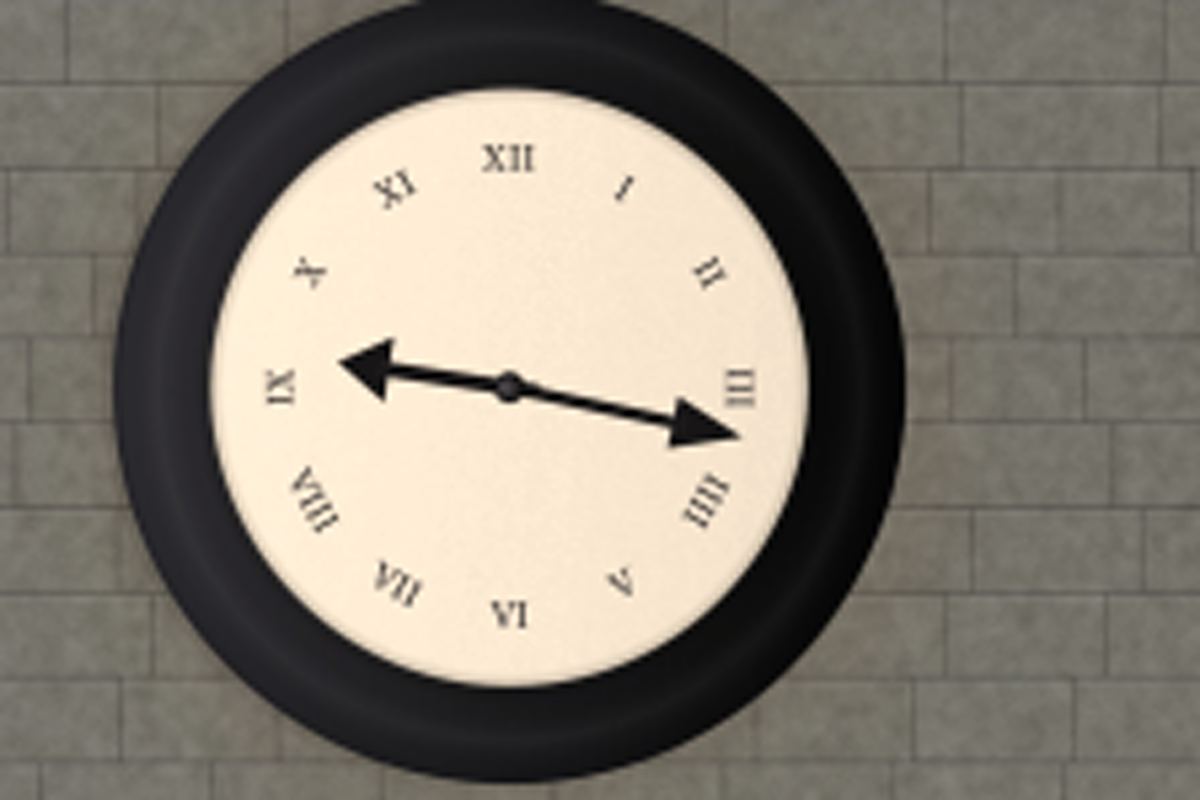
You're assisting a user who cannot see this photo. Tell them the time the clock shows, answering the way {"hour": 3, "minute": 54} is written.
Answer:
{"hour": 9, "minute": 17}
